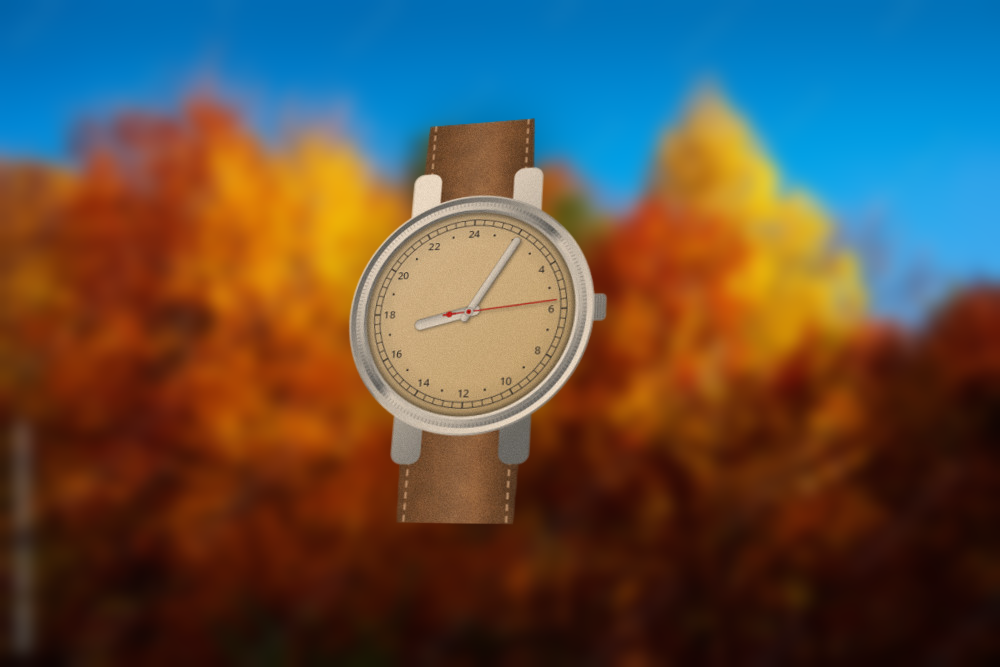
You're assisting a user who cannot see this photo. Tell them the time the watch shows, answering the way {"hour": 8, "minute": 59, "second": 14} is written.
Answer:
{"hour": 17, "minute": 5, "second": 14}
